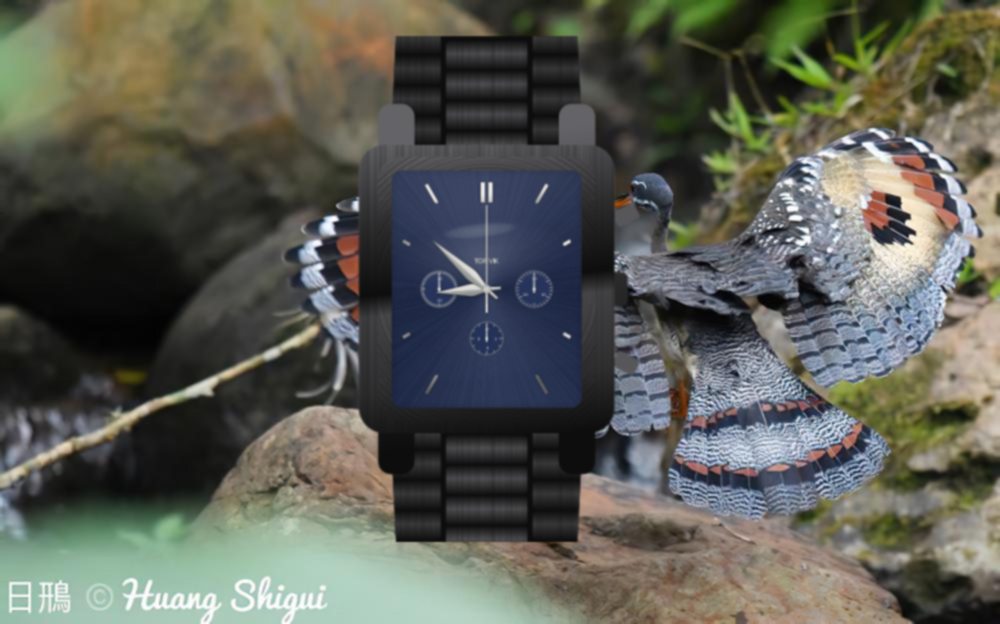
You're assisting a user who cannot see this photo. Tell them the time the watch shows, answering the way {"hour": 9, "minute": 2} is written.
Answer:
{"hour": 8, "minute": 52}
